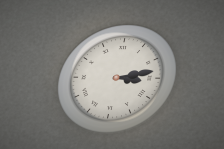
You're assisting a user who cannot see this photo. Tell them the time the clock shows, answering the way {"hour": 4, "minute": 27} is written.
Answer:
{"hour": 3, "minute": 13}
